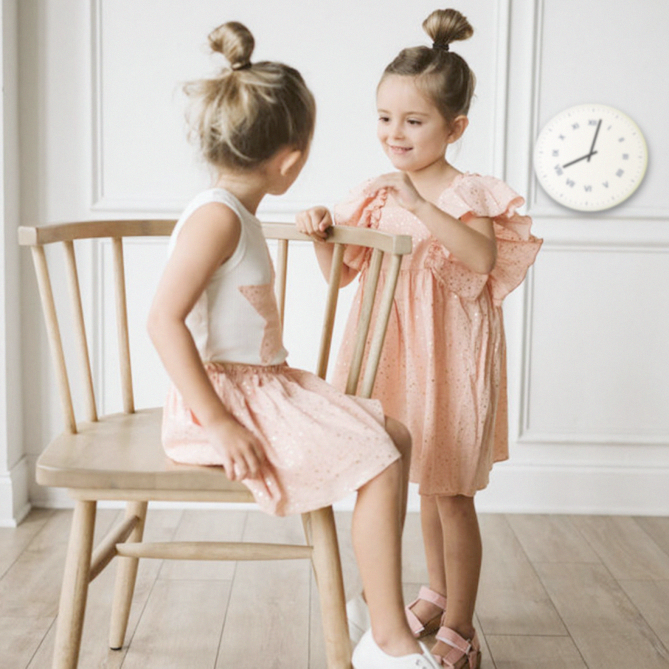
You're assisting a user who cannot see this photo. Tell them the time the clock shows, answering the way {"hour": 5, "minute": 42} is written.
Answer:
{"hour": 8, "minute": 2}
